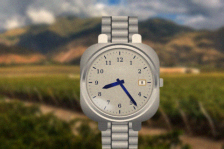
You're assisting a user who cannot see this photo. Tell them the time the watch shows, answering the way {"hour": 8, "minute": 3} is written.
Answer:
{"hour": 8, "minute": 24}
